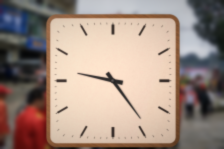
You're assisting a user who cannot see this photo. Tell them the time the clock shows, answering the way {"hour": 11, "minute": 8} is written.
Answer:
{"hour": 9, "minute": 24}
